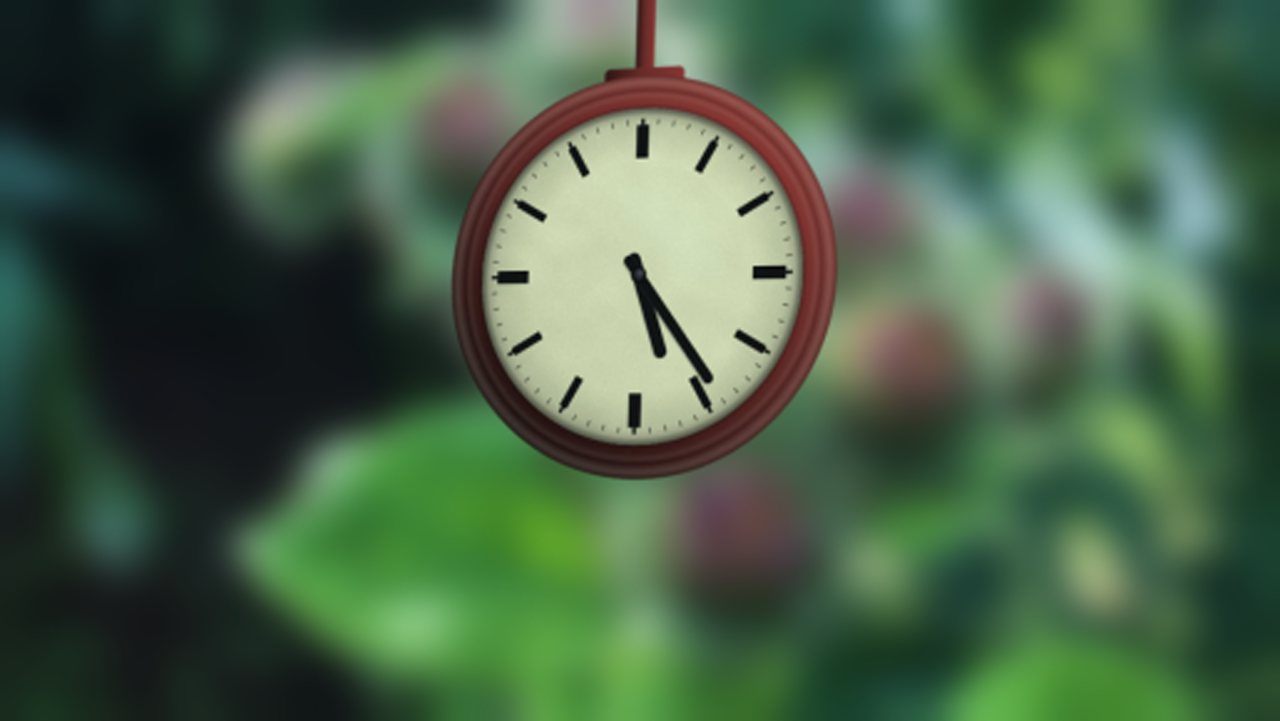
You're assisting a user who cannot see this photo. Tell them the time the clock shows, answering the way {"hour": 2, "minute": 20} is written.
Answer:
{"hour": 5, "minute": 24}
